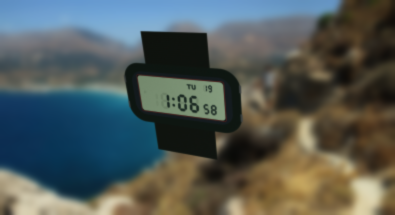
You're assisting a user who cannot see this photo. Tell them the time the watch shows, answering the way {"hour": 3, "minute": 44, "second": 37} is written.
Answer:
{"hour": 1, "minute": 6, "second": 58}
